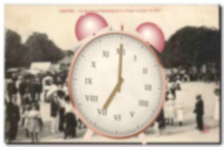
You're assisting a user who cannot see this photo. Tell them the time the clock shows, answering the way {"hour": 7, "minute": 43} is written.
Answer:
{"hour": 7, "minute": 0}
